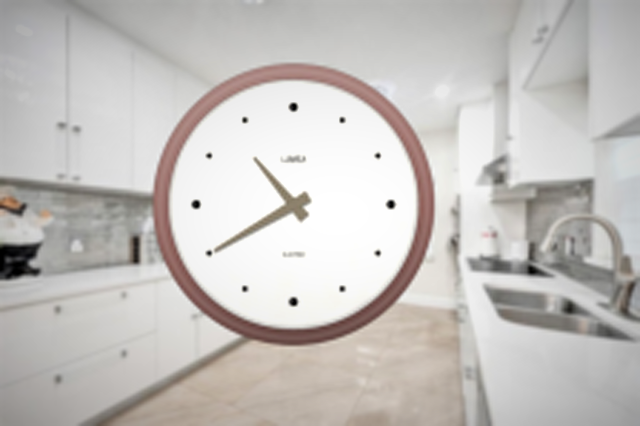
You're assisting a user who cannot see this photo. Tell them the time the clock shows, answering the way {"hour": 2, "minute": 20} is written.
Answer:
{"hour": 10, "minute": 40}
